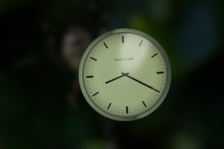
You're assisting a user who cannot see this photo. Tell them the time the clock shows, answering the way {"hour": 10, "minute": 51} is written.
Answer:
{"hour": 8, "minute": 20}
